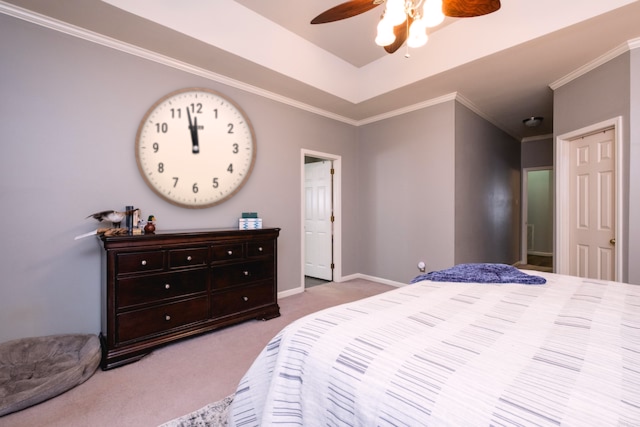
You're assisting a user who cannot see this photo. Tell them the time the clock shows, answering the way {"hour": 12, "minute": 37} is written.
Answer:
{"hour": 11, "minute": 58}
